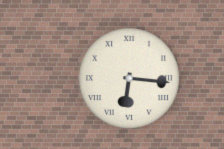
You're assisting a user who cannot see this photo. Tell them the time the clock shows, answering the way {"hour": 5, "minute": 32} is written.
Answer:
{"hour": 6, "minute": 16}
